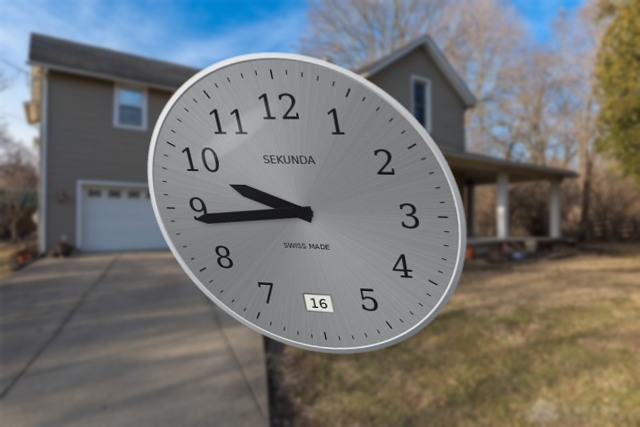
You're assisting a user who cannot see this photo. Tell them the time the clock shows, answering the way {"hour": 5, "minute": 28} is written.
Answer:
{"hour": 9, "minute": 44}
